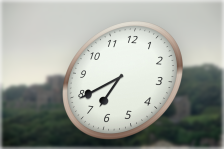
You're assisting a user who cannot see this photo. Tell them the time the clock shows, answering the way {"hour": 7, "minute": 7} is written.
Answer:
{"hour": 6, "minute": 39}
